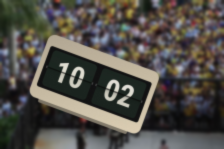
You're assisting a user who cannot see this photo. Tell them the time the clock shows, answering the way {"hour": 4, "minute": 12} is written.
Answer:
{"hour": 10, "minute": 2}
